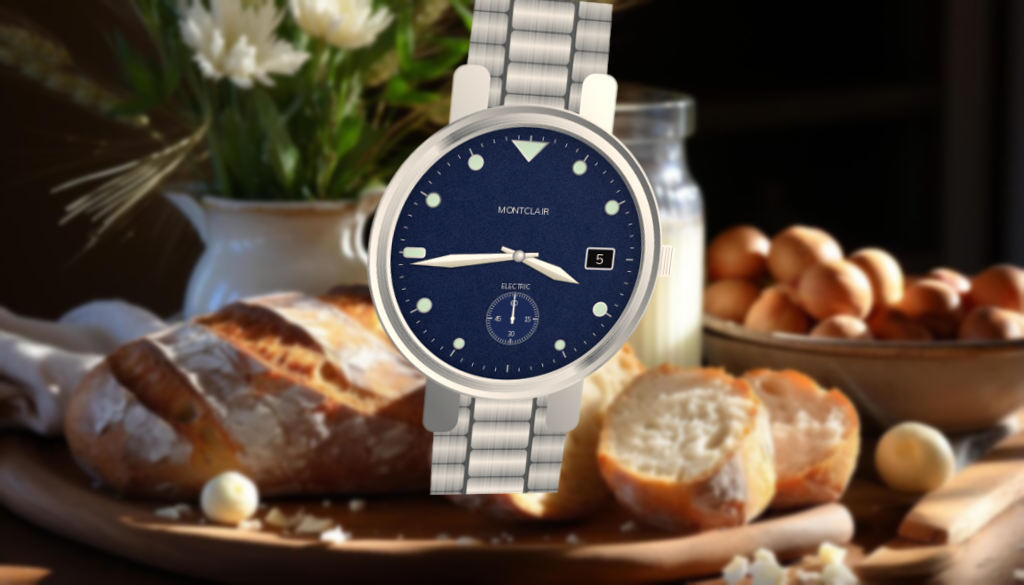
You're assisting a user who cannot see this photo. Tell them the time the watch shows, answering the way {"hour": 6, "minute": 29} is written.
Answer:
{"hour": 3, "minute": 44}
